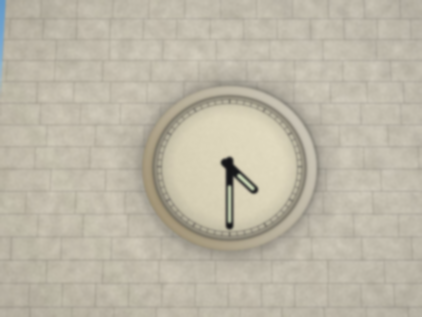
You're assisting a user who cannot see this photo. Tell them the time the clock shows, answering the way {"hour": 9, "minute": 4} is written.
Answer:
{"hour": 4, "minute": 30}
